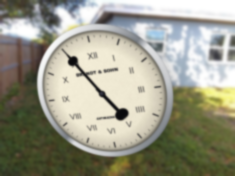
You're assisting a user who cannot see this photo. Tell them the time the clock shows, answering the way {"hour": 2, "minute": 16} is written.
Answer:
{"hour": 4, "minute": 55}
